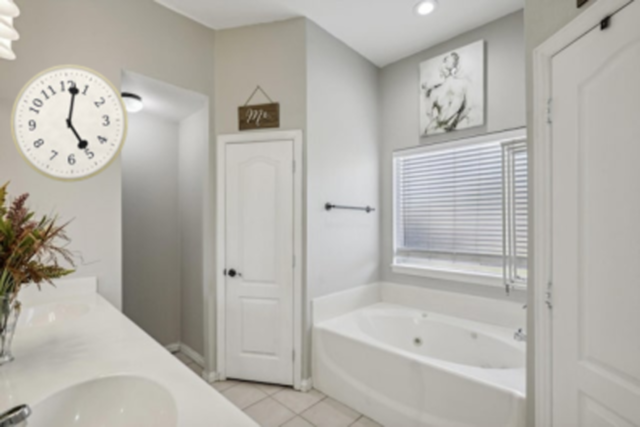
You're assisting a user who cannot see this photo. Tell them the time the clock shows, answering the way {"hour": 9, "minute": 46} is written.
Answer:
{"hour": 5, "minute": 2}
